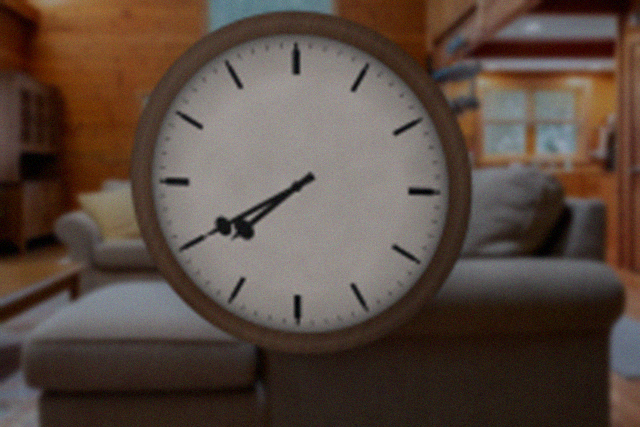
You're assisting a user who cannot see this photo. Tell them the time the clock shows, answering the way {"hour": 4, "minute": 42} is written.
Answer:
{"hour": 7, "minute": 40}
